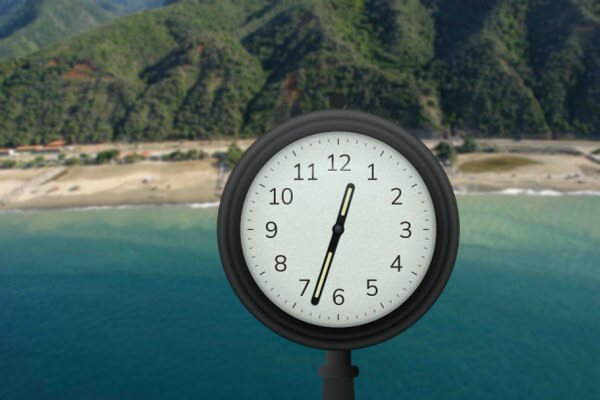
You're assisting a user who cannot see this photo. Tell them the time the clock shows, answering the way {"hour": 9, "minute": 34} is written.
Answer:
{"hour": 12, "minute": 33}
